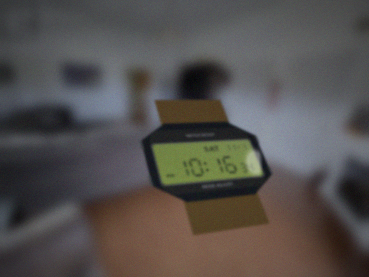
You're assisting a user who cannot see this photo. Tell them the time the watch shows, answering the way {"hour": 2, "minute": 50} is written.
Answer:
{"hour": 10, "minute": 16}
